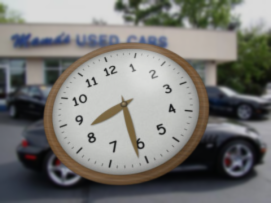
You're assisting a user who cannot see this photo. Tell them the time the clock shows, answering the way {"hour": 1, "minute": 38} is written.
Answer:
{"hour": 8, "minute": 31}
